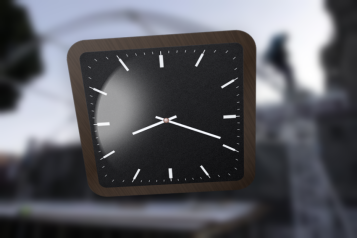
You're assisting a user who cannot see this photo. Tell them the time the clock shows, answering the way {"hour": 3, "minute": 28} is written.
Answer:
{"hour": 8, "minute": 19}
